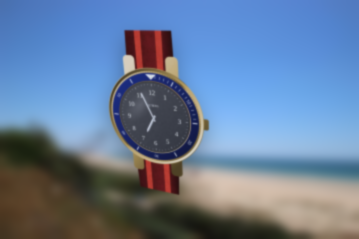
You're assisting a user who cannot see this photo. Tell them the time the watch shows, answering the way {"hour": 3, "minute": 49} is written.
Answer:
{"hour": 6, "minute": 56}
